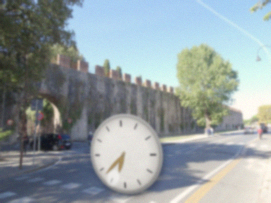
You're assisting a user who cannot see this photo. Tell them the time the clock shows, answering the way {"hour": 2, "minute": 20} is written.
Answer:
{"hour": 6, "minute": 38}
